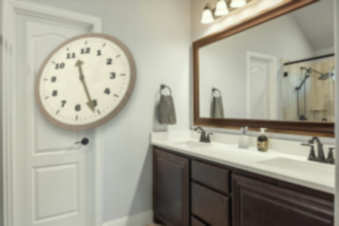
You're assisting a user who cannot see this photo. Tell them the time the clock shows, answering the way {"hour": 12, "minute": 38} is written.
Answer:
{"hour": 11, "minute": 26}
